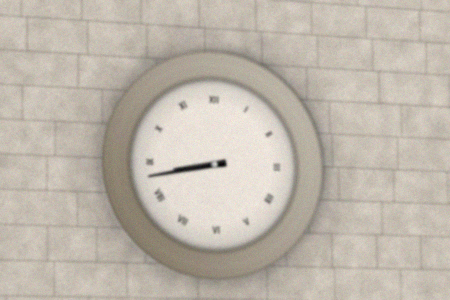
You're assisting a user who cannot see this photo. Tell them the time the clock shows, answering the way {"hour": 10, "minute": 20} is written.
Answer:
{"hour": 8, "minute": 43}
